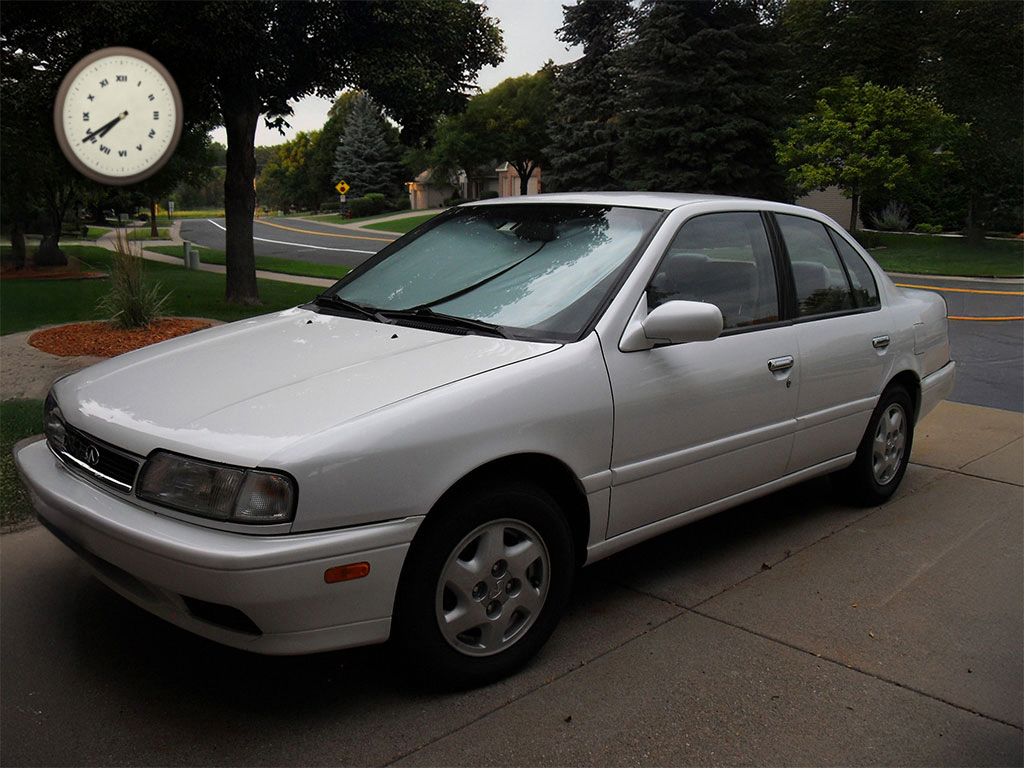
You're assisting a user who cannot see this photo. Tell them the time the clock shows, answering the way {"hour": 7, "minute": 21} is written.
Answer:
{"hour": 7, "minute": 40}
